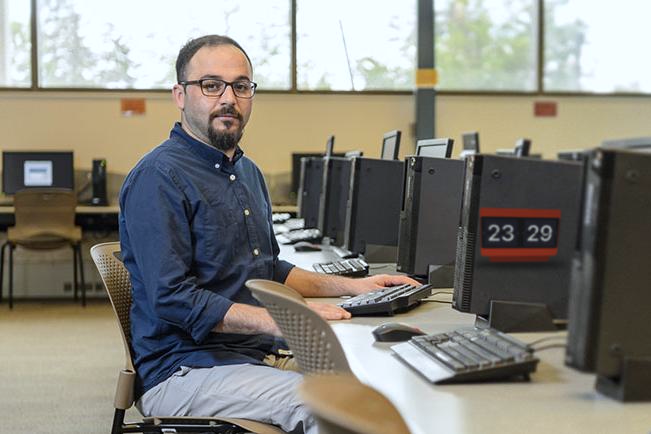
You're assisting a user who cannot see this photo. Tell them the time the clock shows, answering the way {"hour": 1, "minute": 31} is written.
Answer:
{"hour": 23, "minute": 29}
